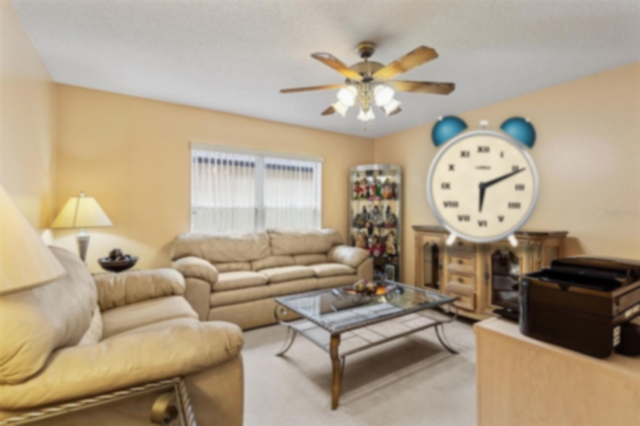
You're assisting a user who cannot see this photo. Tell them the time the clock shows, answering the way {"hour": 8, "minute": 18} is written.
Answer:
{"hour": 6, "minute": 11}
